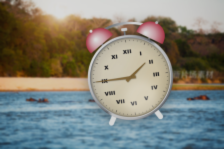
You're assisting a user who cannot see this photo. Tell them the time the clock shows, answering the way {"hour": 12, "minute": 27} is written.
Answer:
{"hour": 1, "minute": 45}
